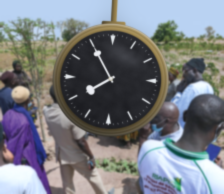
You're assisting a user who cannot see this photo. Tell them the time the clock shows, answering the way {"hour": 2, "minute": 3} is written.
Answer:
{"hour": 7, "minute": 55}
